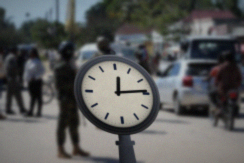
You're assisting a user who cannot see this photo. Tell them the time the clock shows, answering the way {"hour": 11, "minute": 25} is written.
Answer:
{"hour": 12, "minute": 14}
